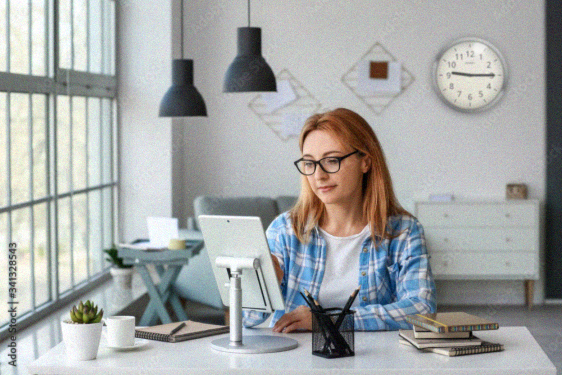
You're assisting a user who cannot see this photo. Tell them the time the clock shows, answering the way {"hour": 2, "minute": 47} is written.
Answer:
{"hour": 9, "minute": 15}
